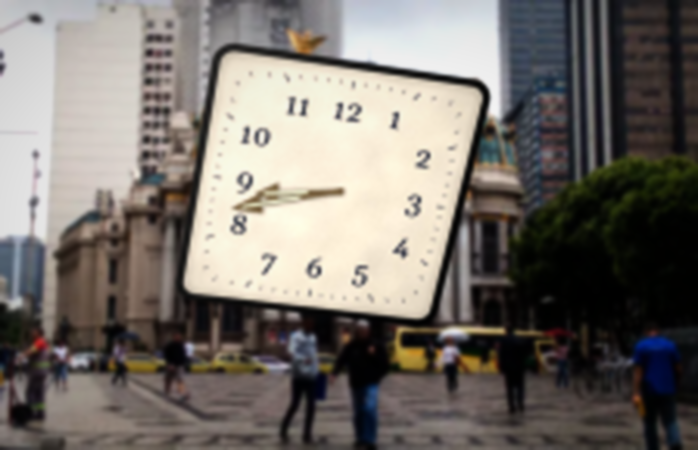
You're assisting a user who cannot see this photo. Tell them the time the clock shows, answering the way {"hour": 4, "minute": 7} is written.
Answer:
{"hour": 8, "minute": 42}
